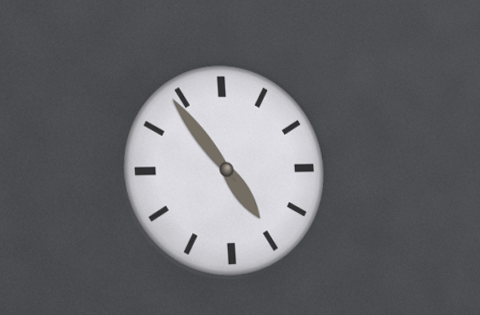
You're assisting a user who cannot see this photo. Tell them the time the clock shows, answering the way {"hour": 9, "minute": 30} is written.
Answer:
{"hour": 4, "minute": 54}
